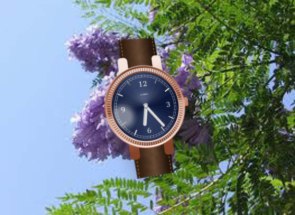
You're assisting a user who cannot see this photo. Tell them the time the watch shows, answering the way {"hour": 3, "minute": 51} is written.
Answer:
{"hour": 6, "minute": 24}
